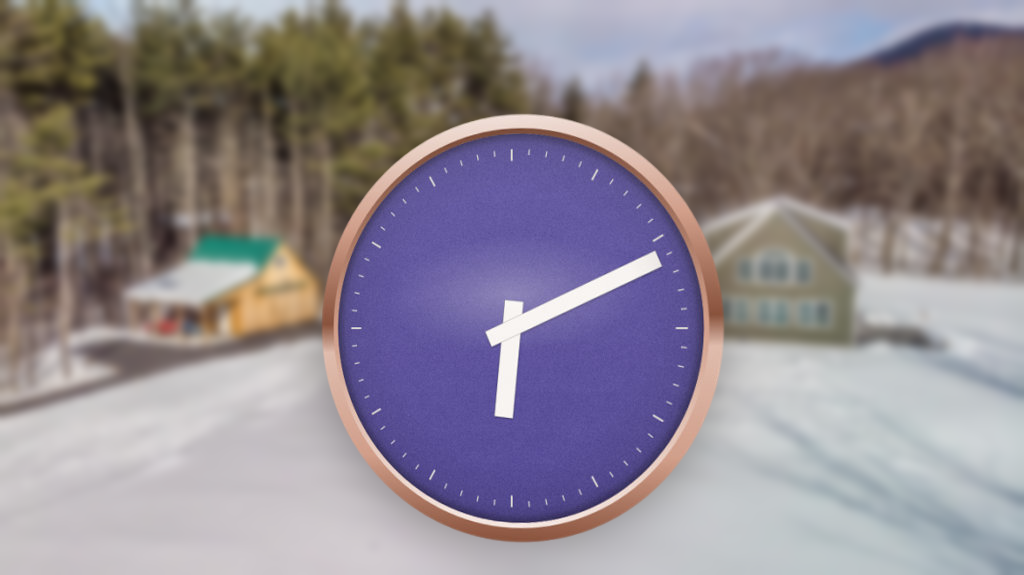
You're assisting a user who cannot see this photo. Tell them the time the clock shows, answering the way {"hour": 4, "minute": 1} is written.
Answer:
{"hour": 6, "minute": 11}
